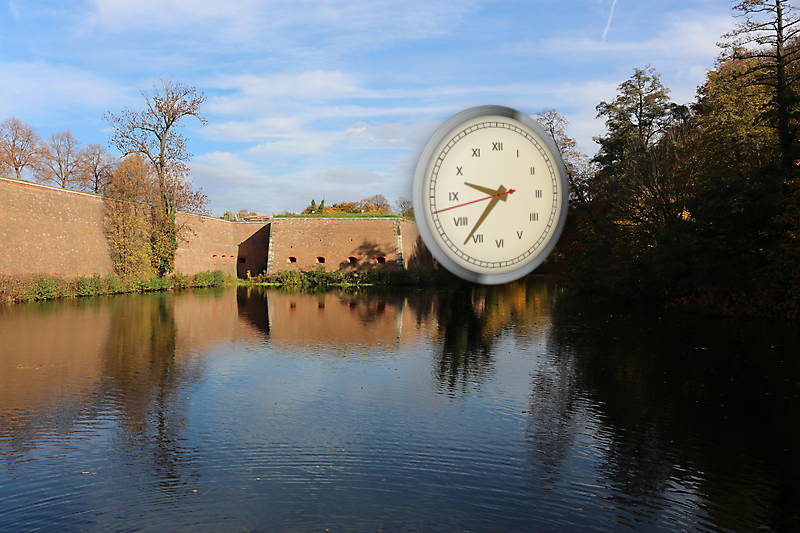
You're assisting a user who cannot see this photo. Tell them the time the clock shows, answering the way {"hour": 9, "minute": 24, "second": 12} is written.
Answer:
{"hour": 9, "minute": 36, "second": 43}
